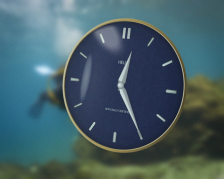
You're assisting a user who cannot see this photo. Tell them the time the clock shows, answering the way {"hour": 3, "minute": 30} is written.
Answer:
{"hour": 12, "minute": 25}
